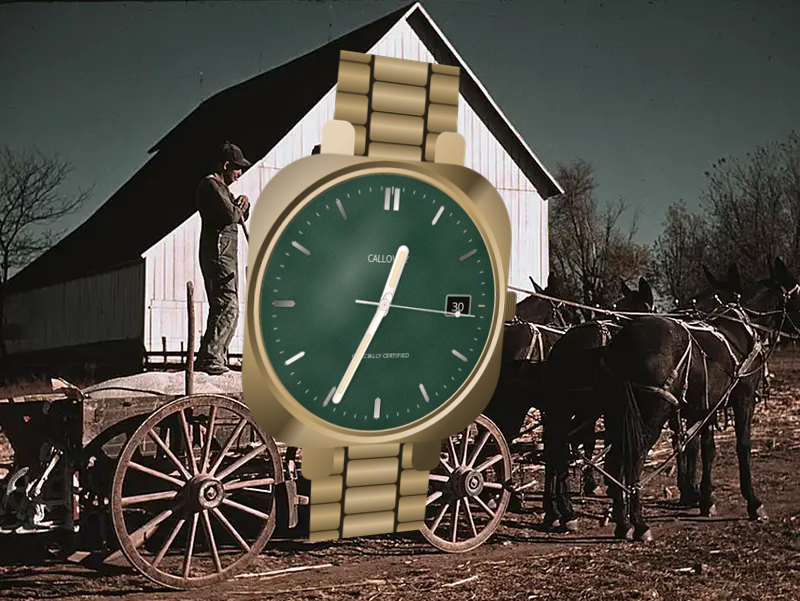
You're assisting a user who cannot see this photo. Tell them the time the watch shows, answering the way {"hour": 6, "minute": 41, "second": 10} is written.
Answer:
{"hour": 12, "minute": 34, "second": 16}
